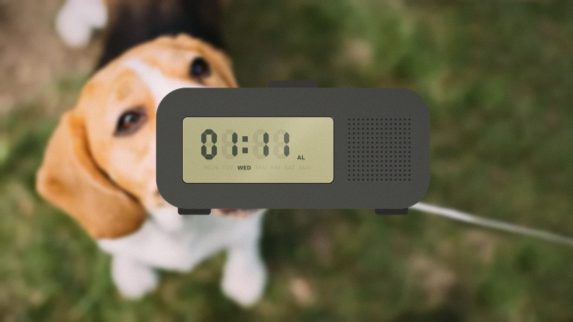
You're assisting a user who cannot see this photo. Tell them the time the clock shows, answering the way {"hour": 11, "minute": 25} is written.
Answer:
{"hour": 1, "minute": 11}
